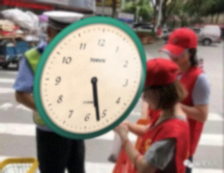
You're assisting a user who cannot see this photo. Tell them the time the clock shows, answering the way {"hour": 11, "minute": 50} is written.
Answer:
{"hour": 5, "minute": 27}
